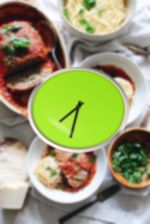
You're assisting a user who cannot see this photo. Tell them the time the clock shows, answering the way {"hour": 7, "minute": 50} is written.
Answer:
{"hour": 7, "minute": 32}
